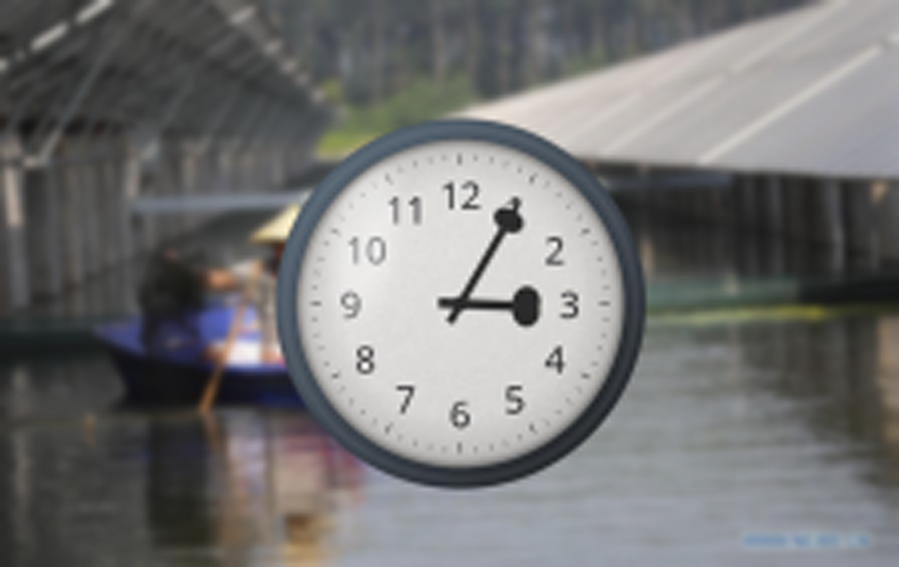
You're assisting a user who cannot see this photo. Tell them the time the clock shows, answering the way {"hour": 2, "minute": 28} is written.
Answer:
{"hour": 3, "minute": 5}
